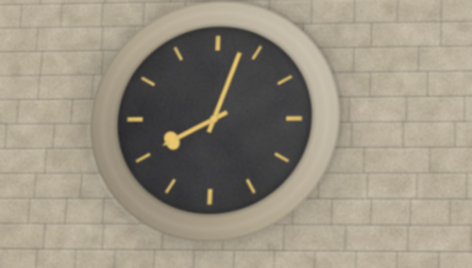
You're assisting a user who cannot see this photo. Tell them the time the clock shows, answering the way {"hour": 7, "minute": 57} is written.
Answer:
{"hour": 8, "minute": 3}
